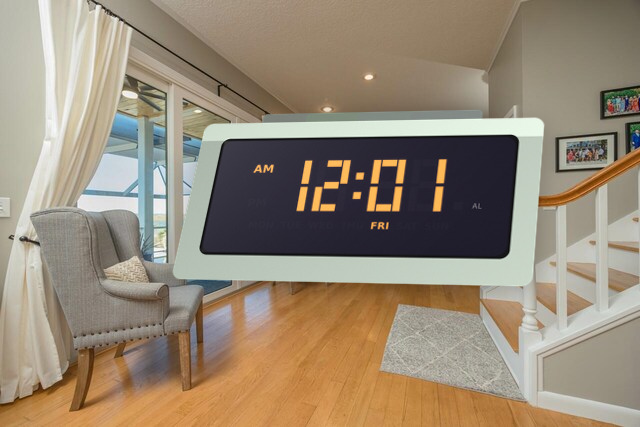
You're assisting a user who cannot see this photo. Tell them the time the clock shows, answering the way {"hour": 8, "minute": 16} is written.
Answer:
{"hour": 12, "minute": 1}
